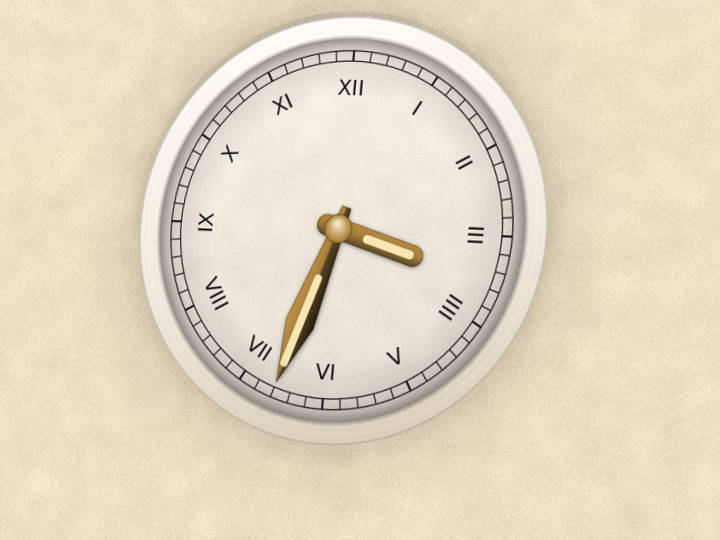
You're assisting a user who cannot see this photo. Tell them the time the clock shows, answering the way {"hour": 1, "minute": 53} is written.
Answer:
{"hour": 3, "minute": 33}
